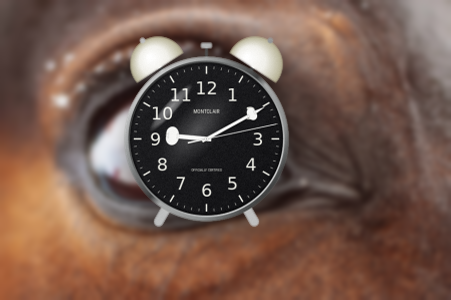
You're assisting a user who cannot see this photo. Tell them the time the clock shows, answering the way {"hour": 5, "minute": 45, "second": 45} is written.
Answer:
{"hour": 9, "minute": 10, "second": 13}
